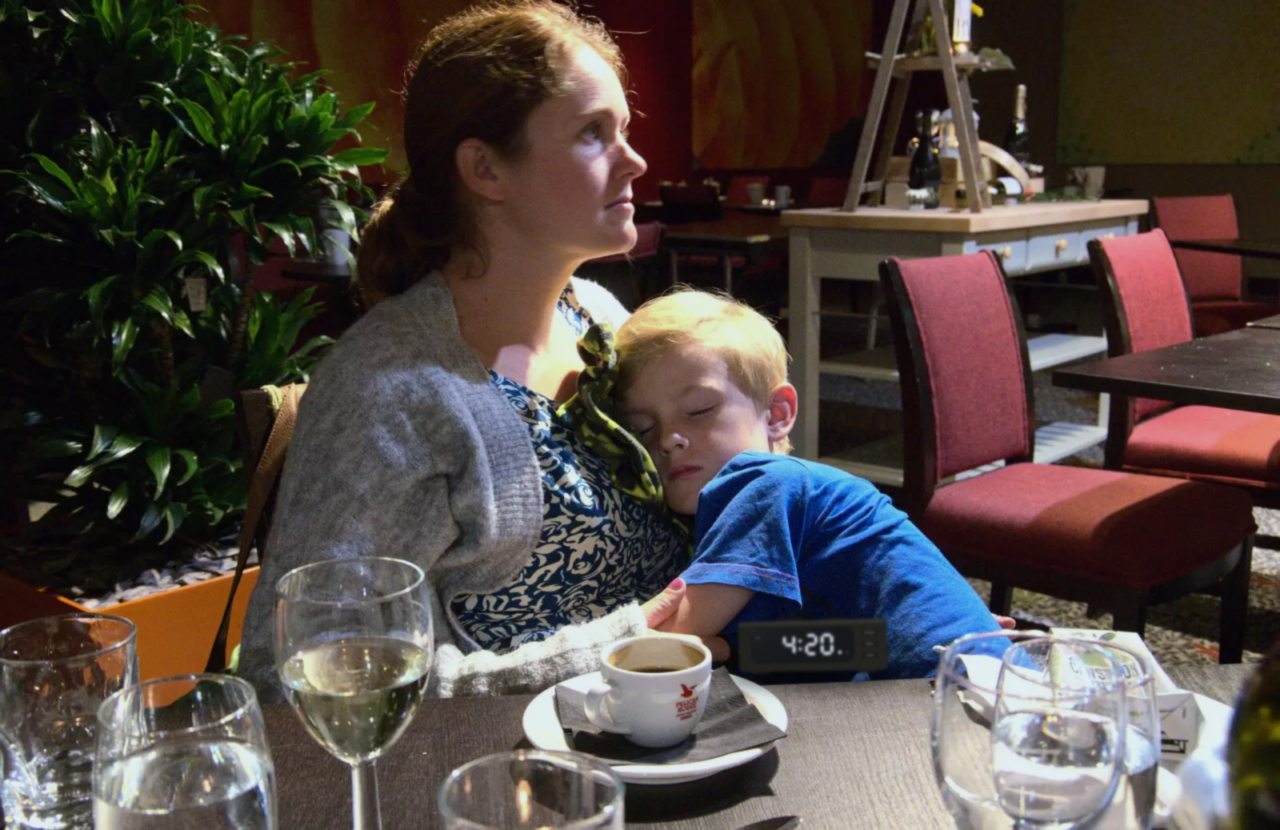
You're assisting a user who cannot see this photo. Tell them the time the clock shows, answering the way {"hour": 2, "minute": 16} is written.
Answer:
{"hour": 4, "minute": 20}
